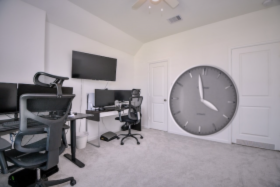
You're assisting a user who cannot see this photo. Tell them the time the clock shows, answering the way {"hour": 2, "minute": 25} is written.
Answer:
{"hour": 3, "minute": 58}
